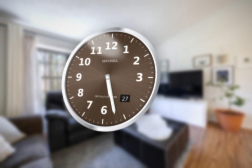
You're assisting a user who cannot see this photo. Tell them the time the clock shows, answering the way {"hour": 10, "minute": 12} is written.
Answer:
{"hour": 5, "minute": 27}
